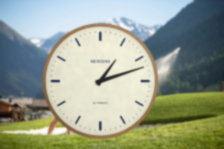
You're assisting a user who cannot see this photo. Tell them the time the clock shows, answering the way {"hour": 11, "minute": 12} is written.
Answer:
{"hour": 1, "minute": 12}
